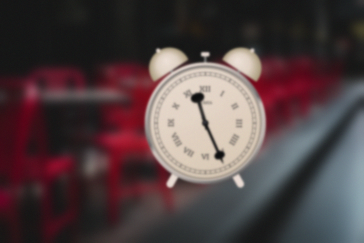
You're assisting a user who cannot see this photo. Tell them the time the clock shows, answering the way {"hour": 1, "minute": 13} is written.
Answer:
{"hour": 11, "minute": 26}
